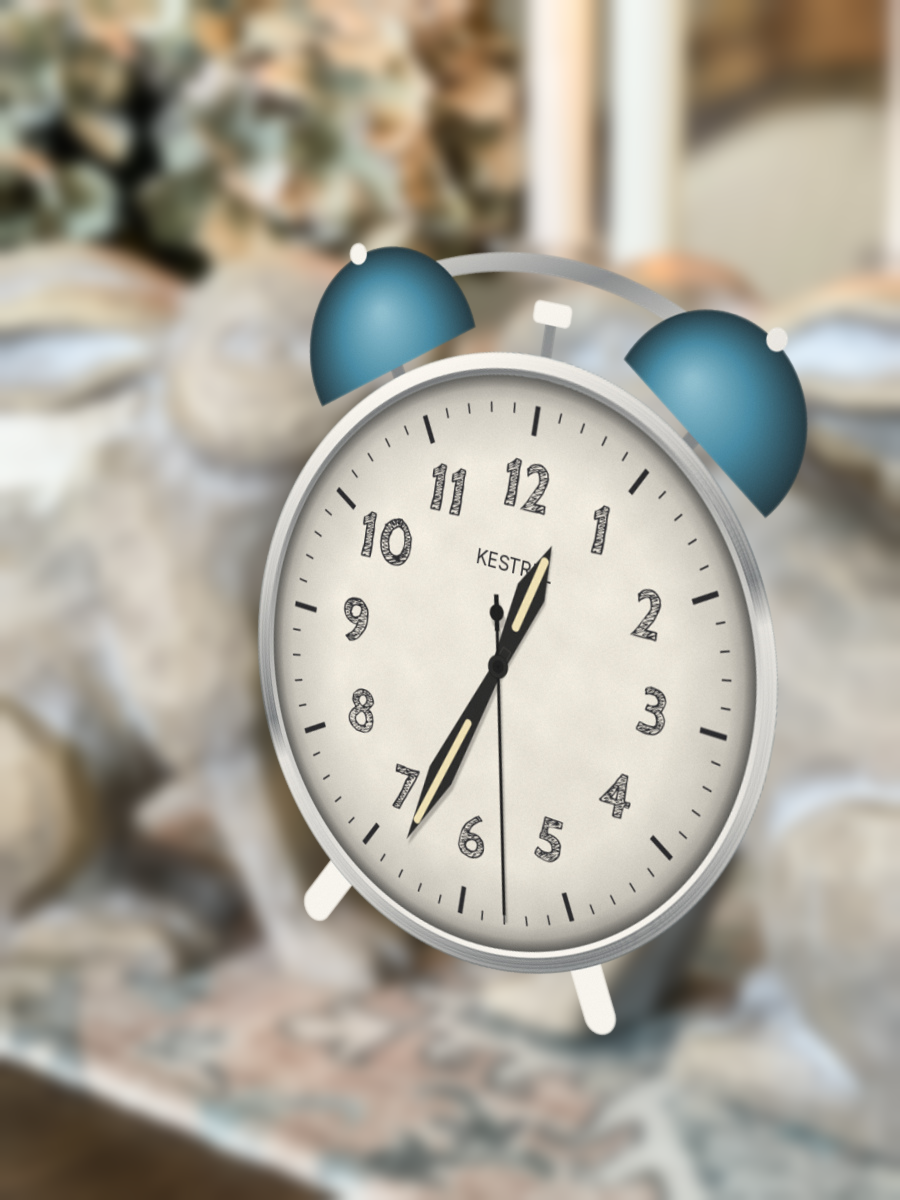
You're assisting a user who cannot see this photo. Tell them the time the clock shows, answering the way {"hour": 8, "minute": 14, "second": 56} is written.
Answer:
{"hour": 12, "minute": 33, "second": 28}
